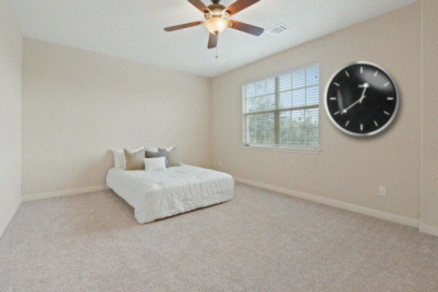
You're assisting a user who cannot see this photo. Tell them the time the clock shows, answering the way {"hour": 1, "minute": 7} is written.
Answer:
{"hour": 12, "minute": 39}
